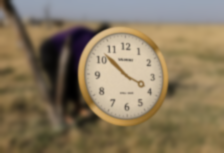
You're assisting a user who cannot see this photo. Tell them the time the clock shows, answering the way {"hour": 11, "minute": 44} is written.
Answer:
{"hour": 3, "minute": 52}
